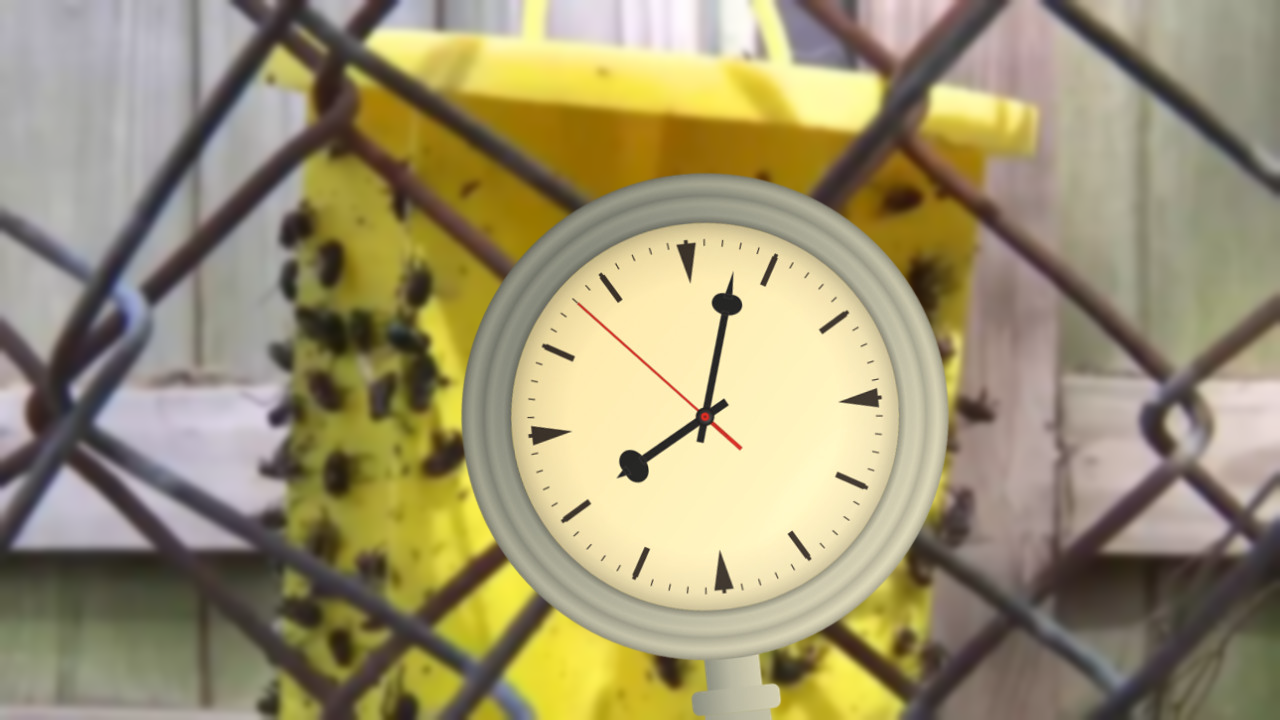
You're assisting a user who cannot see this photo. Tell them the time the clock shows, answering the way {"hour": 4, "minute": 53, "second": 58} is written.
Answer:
{"hour": 8, "minute": 2, "second": 53}
